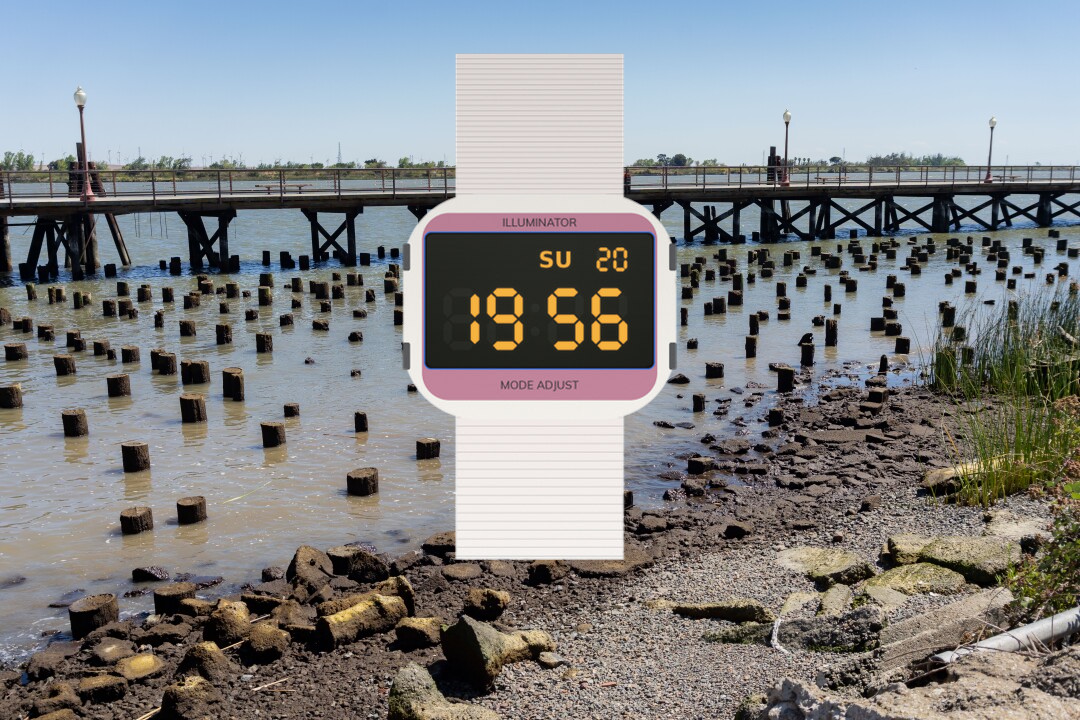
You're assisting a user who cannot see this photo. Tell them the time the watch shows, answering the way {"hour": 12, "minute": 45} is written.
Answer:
{"hour": 19, "minute": 56}
